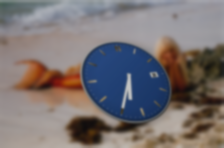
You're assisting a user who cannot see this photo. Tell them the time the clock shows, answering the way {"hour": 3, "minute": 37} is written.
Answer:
{"hour": 6, "minute": 35}
